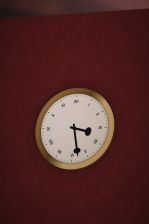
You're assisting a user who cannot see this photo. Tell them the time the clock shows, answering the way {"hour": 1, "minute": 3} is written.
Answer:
{"hour": 3, "minute": 28}
